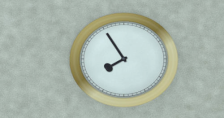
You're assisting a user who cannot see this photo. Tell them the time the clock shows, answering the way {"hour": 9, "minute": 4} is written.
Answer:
{"hour": 7, "minute": 55}
